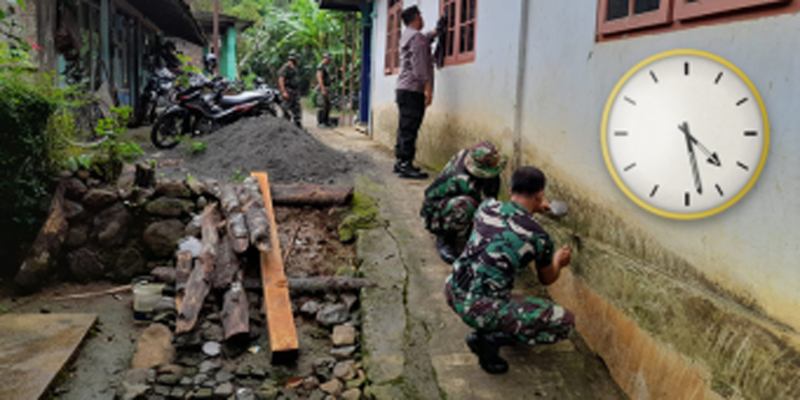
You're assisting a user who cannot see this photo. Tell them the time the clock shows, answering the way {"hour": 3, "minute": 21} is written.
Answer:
{"hour": 4, "minute": 28}
